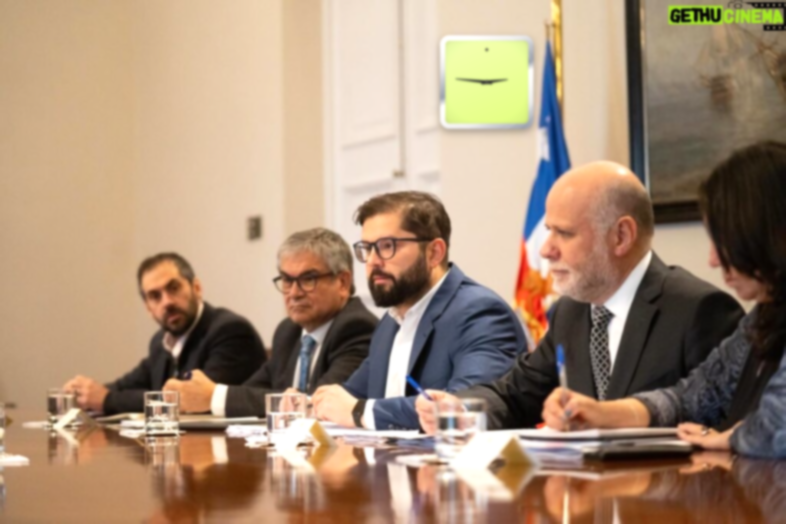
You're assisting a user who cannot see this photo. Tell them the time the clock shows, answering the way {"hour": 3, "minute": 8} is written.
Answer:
{"hour": 2, "minute": 46}
